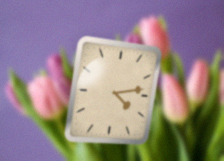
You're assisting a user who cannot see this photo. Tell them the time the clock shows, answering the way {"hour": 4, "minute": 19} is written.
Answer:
{"hour": 4, "minute": 13}
